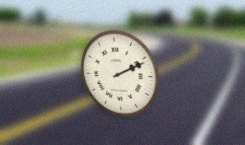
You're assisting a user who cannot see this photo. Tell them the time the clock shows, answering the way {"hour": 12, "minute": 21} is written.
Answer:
{"hour": 2, "minute": 11}
